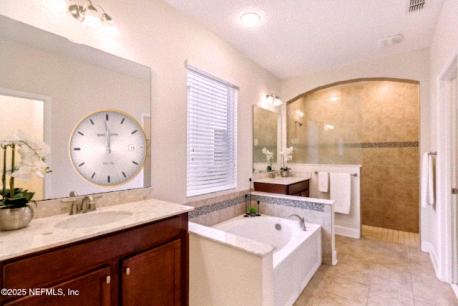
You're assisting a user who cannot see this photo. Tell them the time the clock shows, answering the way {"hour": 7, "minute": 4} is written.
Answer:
{"hour": 11, "minute": 59}
